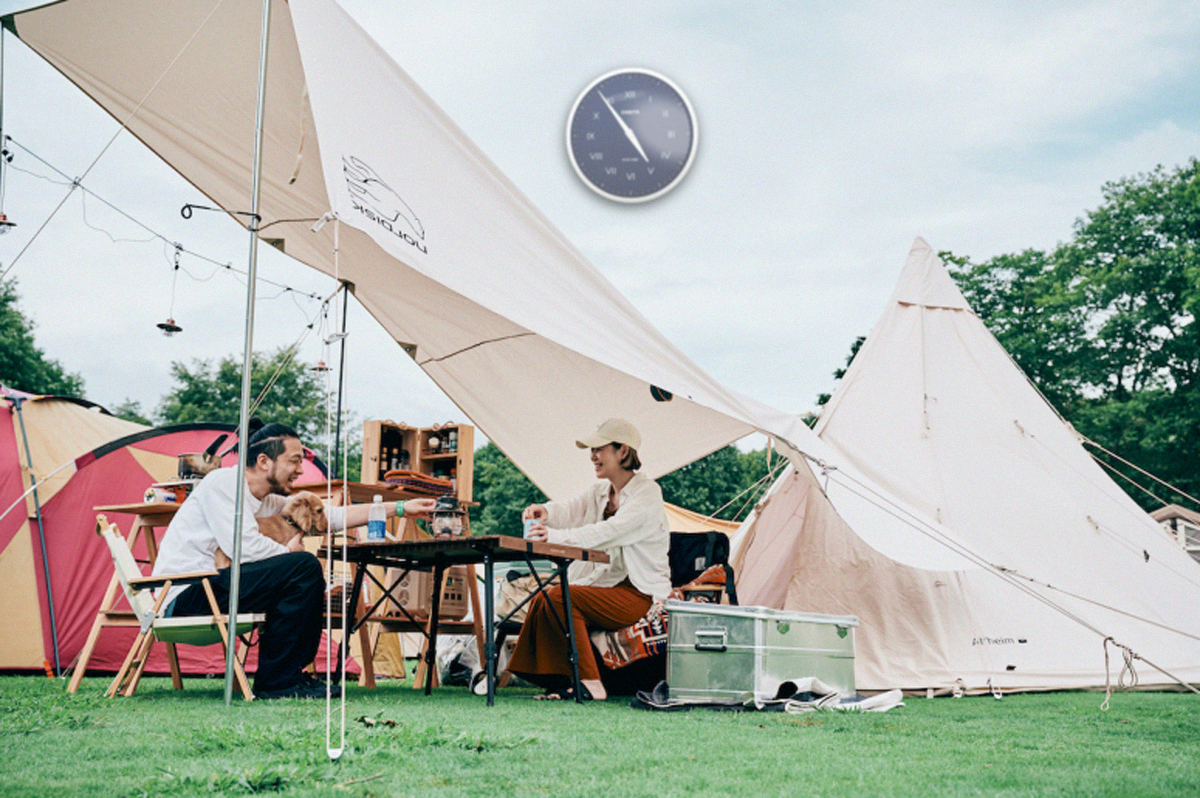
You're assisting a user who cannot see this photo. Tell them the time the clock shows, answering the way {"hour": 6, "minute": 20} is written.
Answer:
{"hour": 4, "minute": 54}
